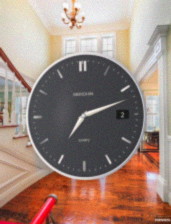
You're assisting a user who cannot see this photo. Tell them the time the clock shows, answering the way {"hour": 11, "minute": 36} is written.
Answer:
{"hour": 7, "minute": 12}
